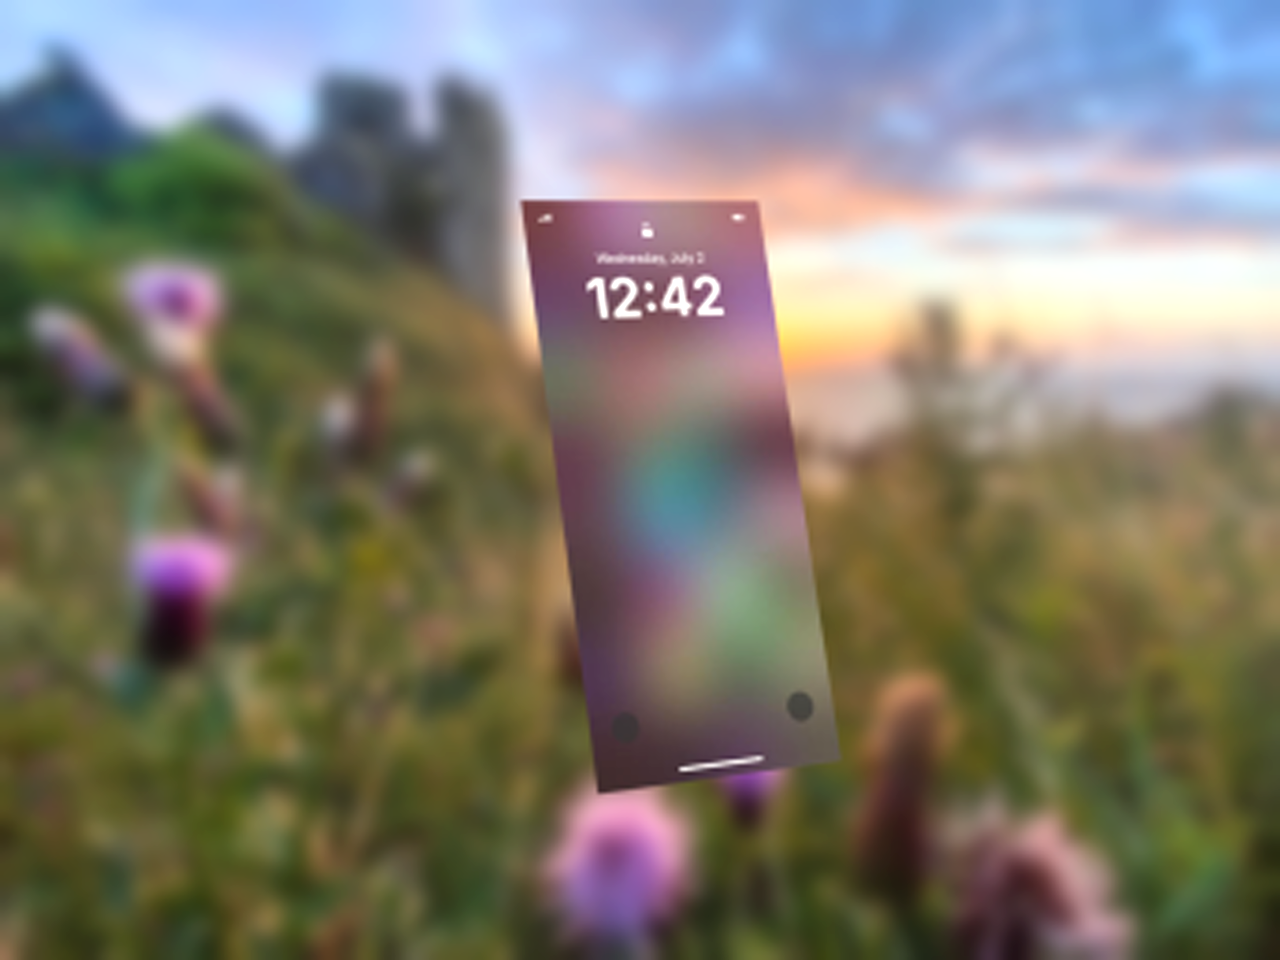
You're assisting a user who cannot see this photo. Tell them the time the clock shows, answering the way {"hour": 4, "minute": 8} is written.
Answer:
{"hour": 12, "minute": 42}
